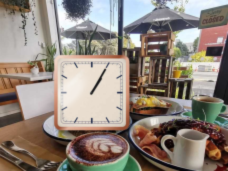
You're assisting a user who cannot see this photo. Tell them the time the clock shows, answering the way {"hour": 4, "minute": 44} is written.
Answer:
{"hour": 1, "minute": 5}
